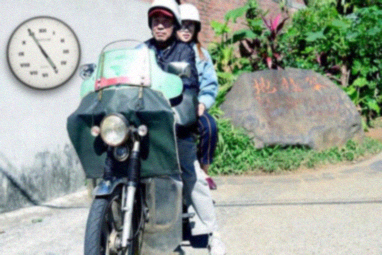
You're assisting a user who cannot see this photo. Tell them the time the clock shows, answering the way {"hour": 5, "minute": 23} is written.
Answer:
{"hour": 4, "minute": 55}
